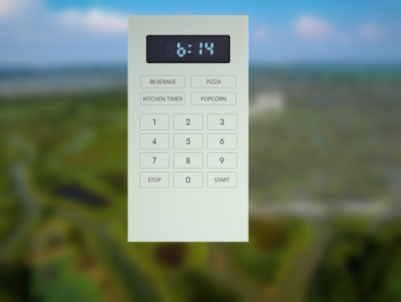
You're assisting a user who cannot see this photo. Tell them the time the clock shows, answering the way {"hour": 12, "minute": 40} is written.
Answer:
{"hour": 6, "minute": 14}
